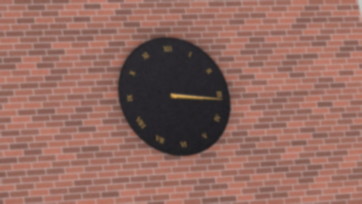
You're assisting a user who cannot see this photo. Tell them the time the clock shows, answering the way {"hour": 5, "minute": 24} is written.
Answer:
{"hour": 3, "minute": 16}
